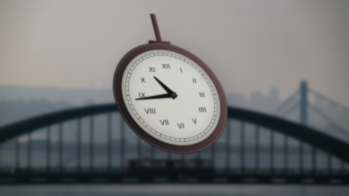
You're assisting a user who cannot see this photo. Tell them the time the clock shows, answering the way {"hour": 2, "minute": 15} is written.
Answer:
{"hour": 10, "minute": 44}
